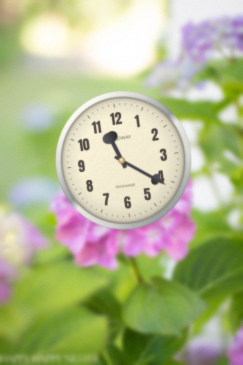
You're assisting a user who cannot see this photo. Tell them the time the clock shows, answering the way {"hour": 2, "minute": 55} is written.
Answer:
{"hour": 11, "minute": 21}
